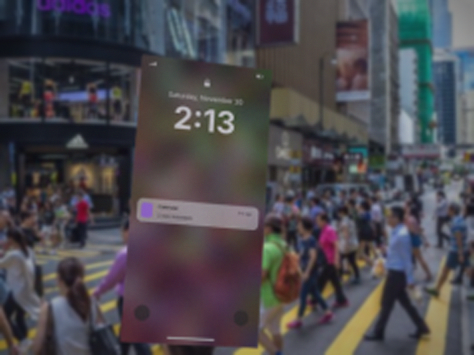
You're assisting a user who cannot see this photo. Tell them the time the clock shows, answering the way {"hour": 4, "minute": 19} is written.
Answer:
{"hour": 2, "minute": 13}
